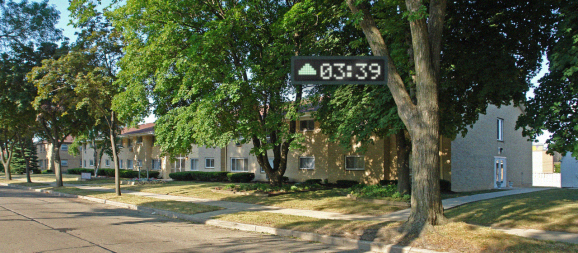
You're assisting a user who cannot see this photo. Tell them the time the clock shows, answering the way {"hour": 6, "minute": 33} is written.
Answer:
{"hour": 3, "minute": 39}
